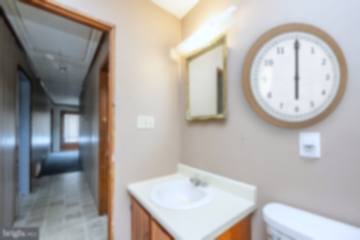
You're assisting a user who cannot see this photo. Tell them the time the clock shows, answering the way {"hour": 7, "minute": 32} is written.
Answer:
{"hour": 6, "minute": 0}
